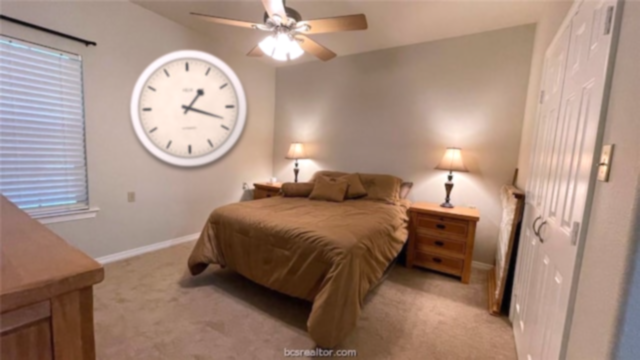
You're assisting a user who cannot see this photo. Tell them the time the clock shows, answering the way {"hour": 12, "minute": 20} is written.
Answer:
{"hour": 1, "minute": 18}
